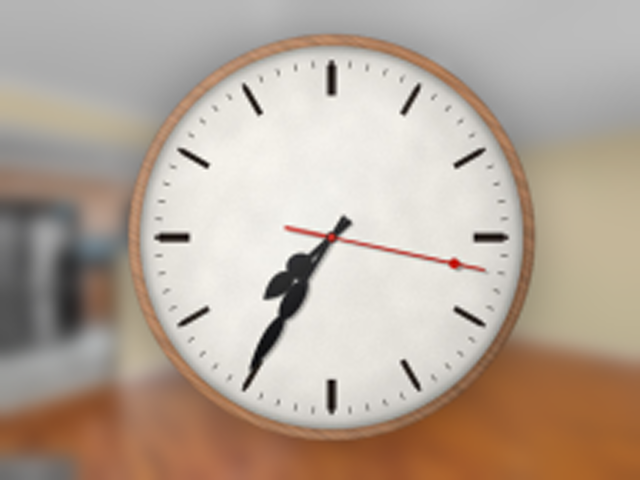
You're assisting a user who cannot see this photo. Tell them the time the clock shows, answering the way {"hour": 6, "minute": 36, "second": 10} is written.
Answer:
{"hour": 7, "minute": 35, "second": 17}
